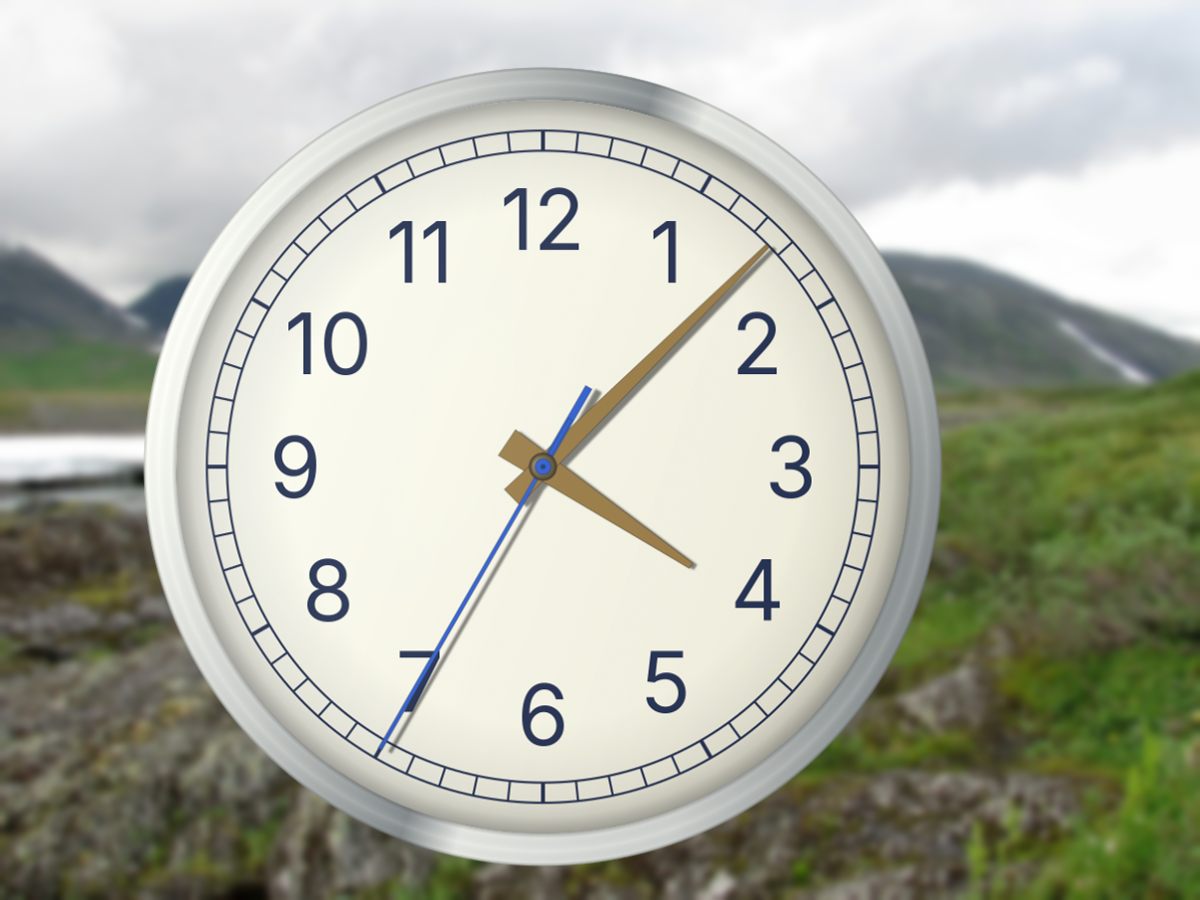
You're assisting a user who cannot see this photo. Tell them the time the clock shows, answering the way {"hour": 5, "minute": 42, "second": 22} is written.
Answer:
{"hour": 4, "minute": 7, "second": 35}
